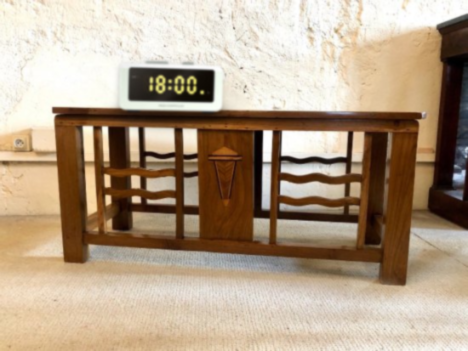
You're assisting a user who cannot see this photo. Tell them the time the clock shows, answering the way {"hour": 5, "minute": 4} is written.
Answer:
{"hour": 18, "minute": 0}
